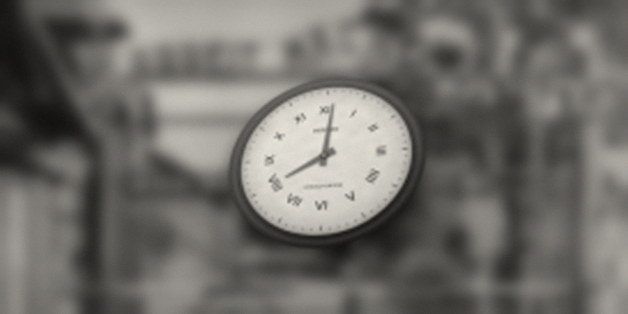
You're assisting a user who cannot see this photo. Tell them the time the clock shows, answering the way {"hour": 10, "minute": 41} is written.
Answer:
{"hour": 8, "minute": 1}
